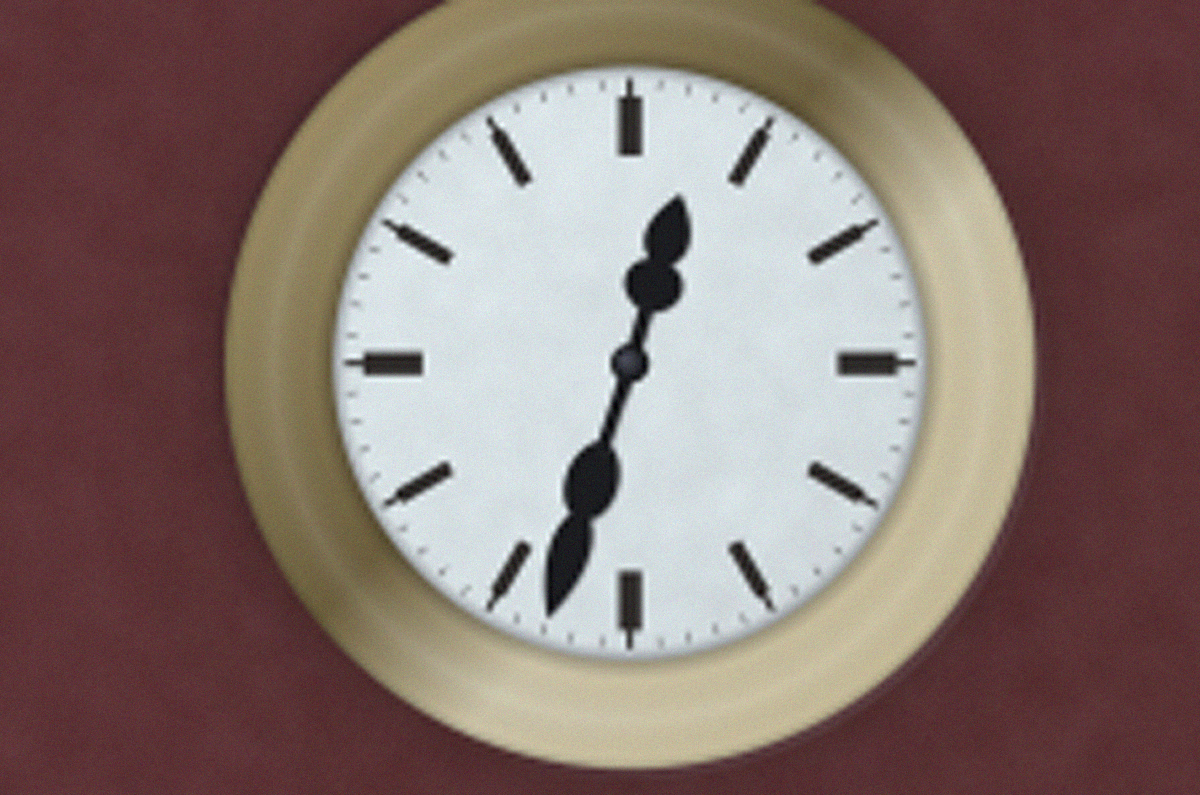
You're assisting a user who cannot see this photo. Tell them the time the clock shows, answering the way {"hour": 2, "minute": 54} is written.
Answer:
{"hour": 12, "minute": 33}
